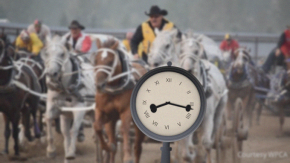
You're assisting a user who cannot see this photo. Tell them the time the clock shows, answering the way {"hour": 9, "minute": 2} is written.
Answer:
{"hour": 8, "minute": 17}
